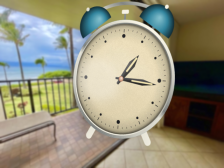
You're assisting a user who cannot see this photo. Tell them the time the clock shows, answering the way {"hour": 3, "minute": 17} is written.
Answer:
{"hour": 1, "minute": 16}
